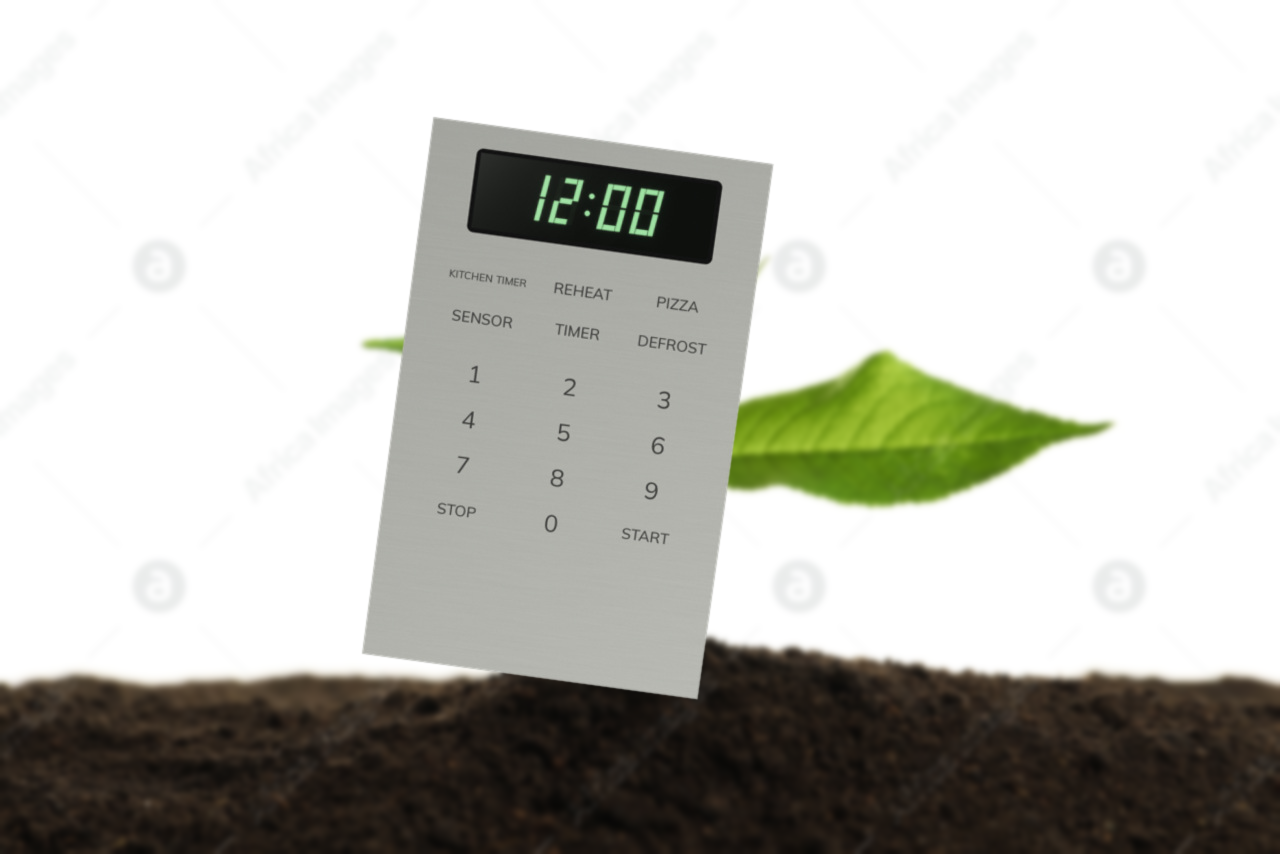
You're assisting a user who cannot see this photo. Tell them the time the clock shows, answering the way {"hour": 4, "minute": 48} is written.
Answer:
{"hour": 12, "minute": 0}
